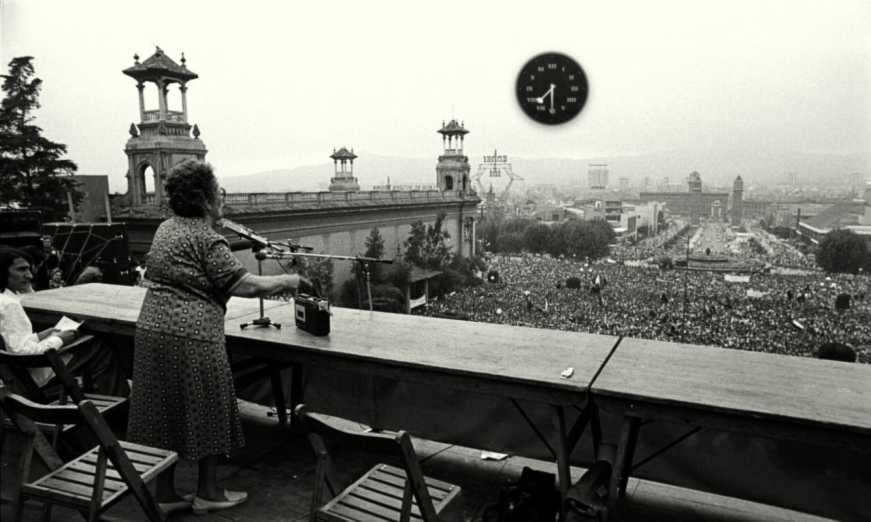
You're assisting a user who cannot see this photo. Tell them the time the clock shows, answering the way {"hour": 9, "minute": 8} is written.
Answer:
{"hour": 7, "minute": 30}
